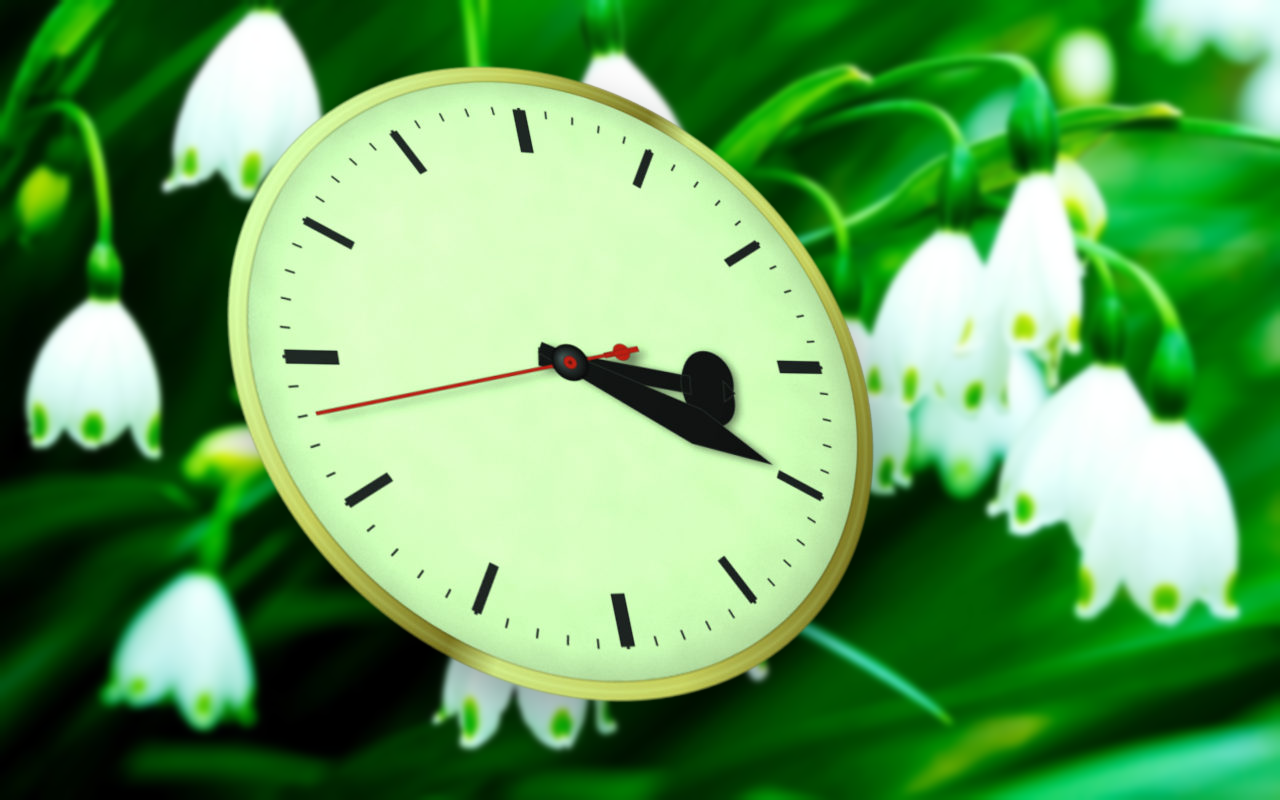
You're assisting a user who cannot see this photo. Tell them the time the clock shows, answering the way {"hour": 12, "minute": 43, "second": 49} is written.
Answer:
{"hour": 3, "minute": 19, "second": 43}
